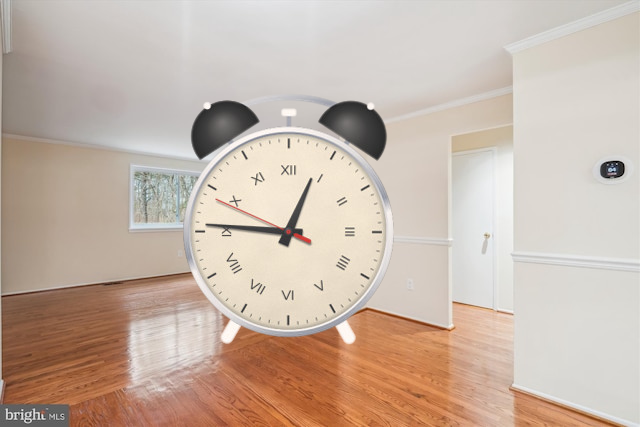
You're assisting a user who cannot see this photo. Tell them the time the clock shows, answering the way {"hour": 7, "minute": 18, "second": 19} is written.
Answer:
{"hour": 12, "minute": 45, "second": 49}
